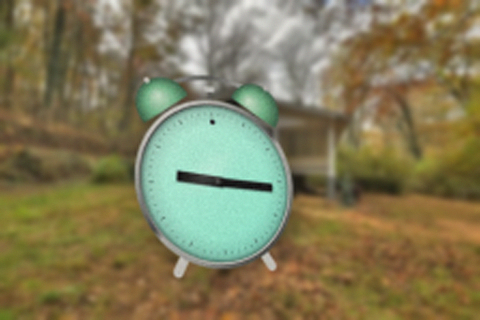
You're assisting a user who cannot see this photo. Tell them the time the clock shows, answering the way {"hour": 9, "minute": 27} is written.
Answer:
{"hour": 9, "minute": 16}
